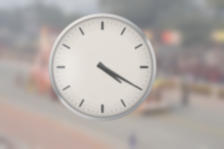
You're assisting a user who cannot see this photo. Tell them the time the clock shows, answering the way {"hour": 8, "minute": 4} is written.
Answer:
{"hour": 4, "minute": 20}
